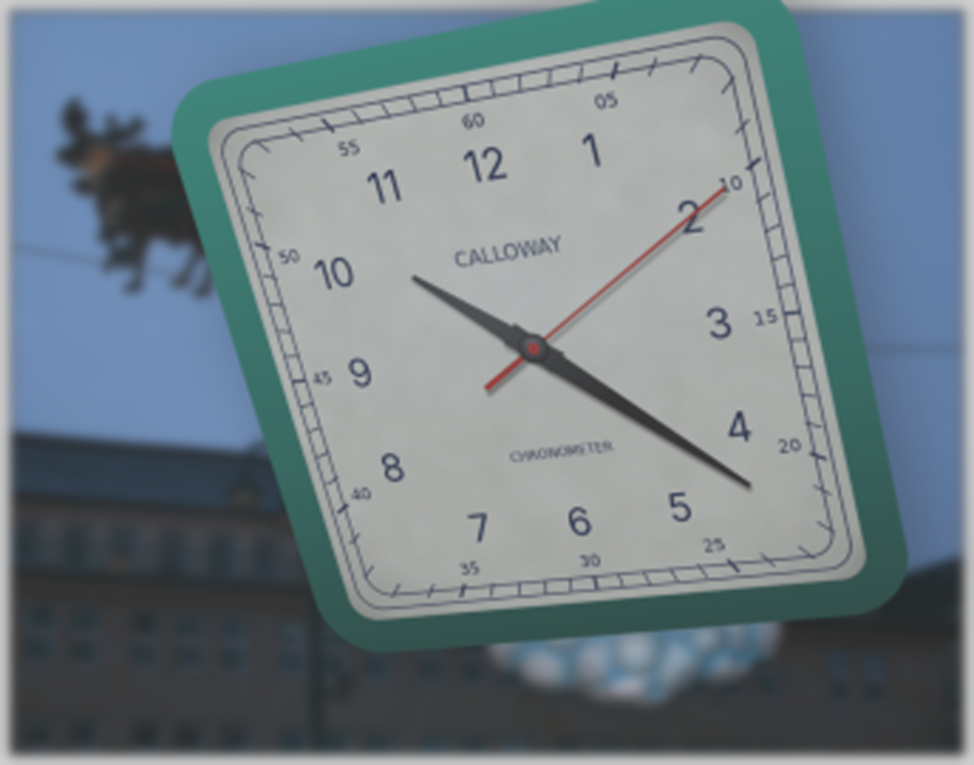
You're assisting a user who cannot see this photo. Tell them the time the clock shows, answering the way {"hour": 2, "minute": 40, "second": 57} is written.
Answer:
{"hour": 10, "minute": 22, "second": 10}
